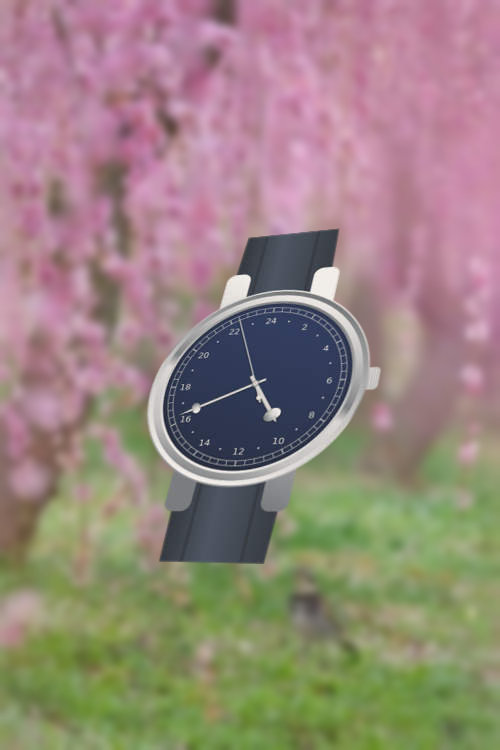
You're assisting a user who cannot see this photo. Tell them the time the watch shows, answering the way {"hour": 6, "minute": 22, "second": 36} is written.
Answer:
{"hour": 9, "minute": 40, "second": 56}
